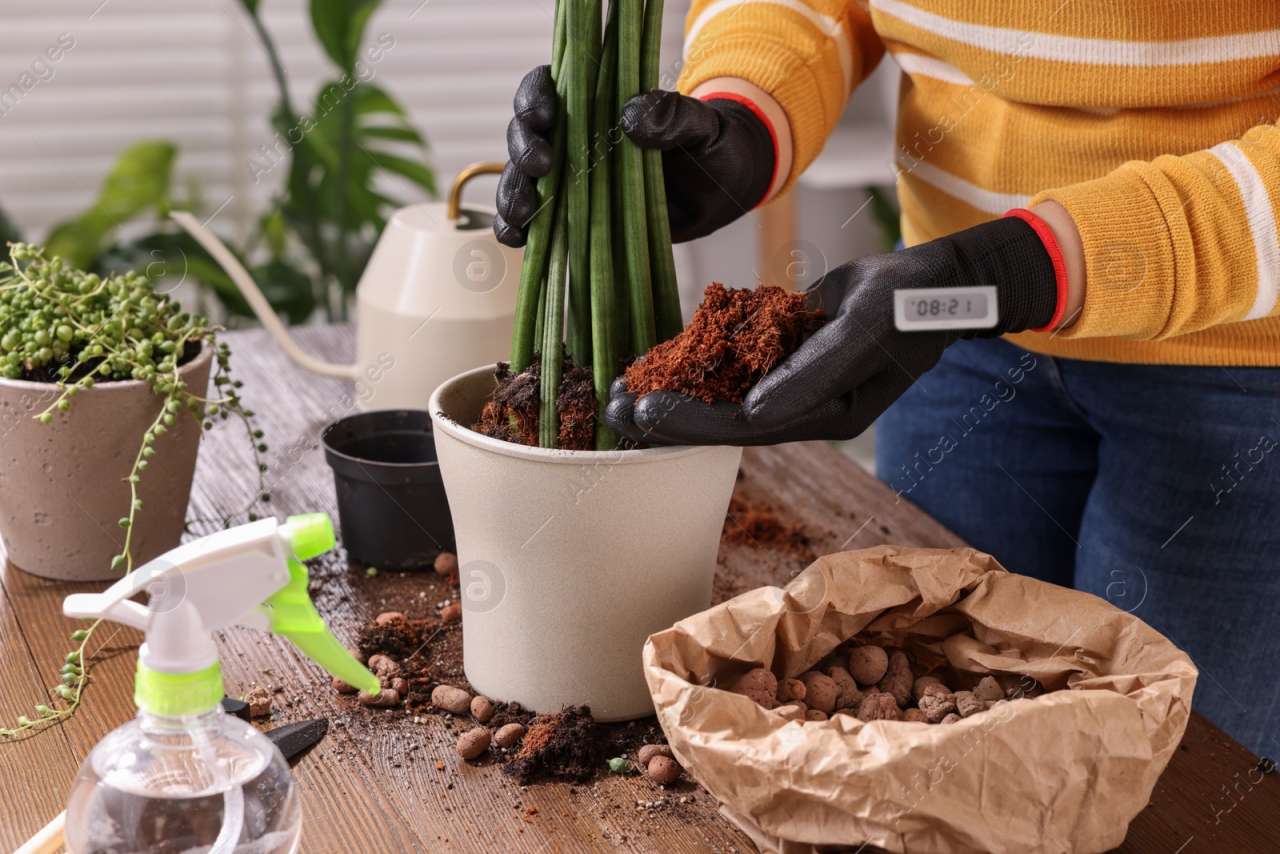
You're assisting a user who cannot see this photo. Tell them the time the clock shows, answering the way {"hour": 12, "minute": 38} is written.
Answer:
{"hour": 8, "minute": 21}
